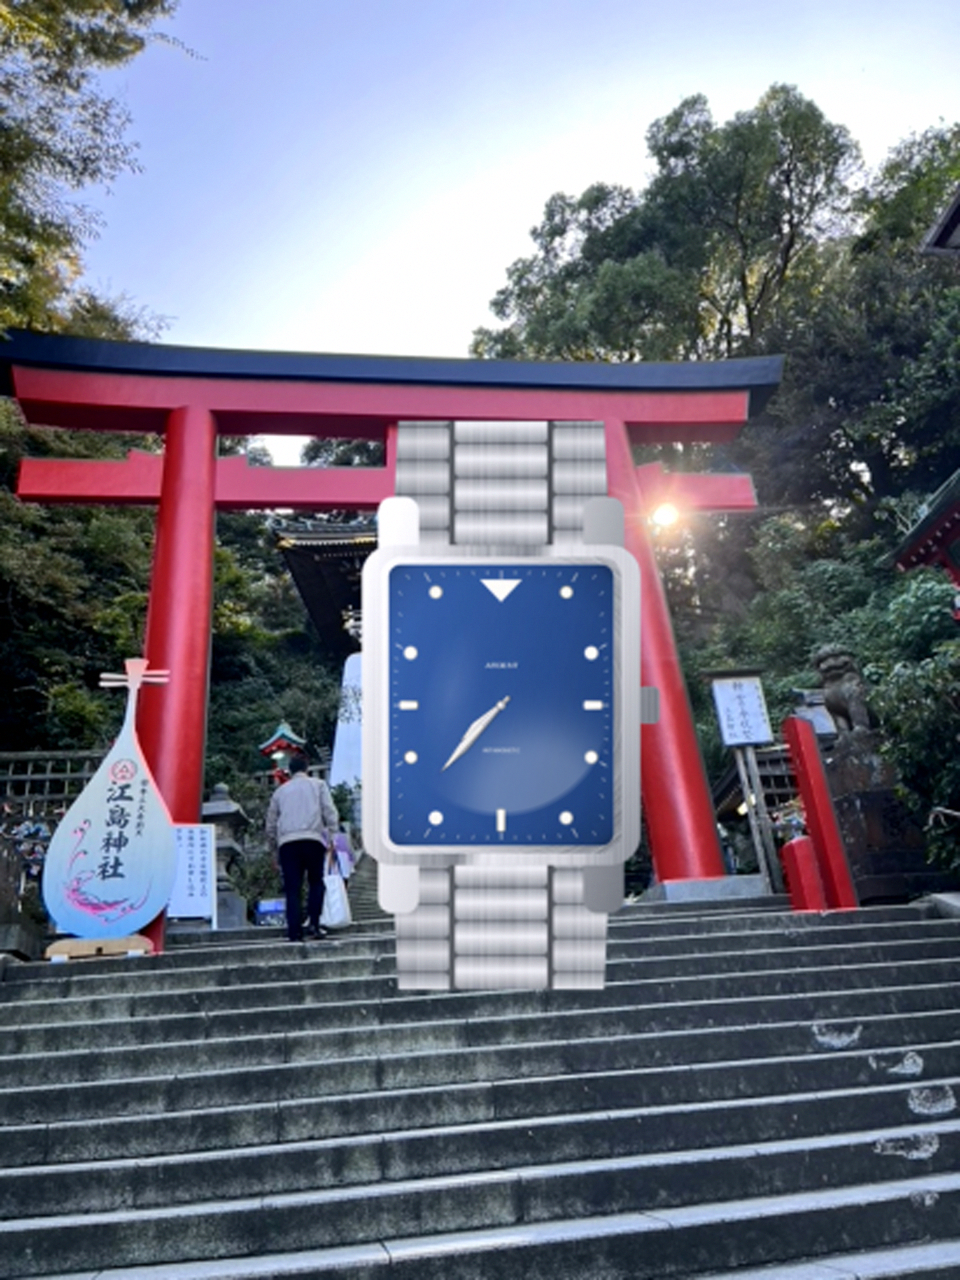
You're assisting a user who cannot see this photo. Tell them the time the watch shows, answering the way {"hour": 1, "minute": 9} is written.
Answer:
{"hour": 7, "minute": 37}
